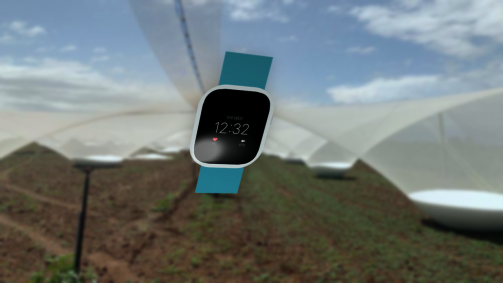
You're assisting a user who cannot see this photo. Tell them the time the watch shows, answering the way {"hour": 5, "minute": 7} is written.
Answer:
{"hour": 12, "minute": 32}
